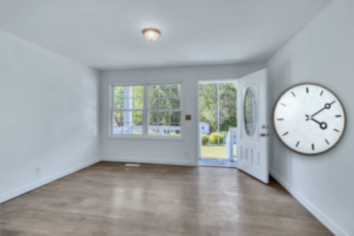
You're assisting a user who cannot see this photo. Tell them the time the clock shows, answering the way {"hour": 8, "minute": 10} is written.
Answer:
{"hour": 4, "minute": 10}
